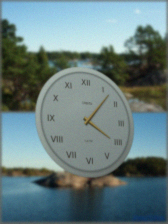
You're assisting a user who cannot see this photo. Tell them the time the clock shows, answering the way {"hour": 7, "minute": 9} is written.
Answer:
{"hour": 4, "minute": 7}
